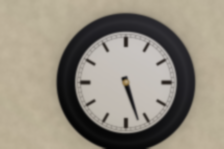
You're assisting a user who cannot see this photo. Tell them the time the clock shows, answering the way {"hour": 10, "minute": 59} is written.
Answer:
{"hour": 5, "minute": 27}
